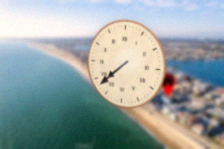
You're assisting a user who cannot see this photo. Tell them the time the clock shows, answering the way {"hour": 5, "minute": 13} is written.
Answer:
{"hour": 7, "minute": 38}
